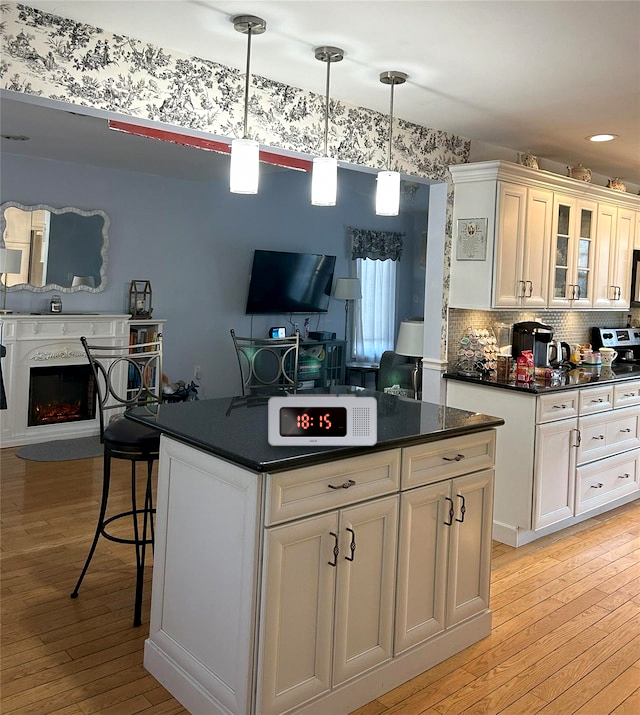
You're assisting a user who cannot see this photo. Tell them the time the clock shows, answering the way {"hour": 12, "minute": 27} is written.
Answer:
{"hour": 18, "minute": 15}
